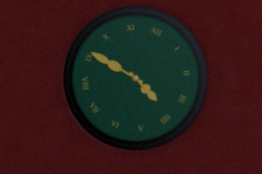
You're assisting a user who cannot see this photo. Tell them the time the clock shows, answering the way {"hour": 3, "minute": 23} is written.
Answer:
{"hour": 3, "minute": 46}
